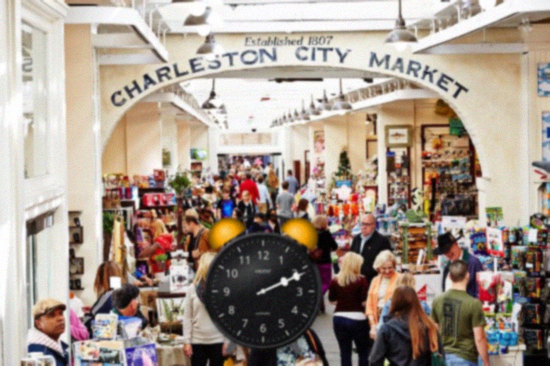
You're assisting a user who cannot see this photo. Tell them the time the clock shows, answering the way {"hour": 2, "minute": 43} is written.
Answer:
{"hour": 2, "minute": 11}
